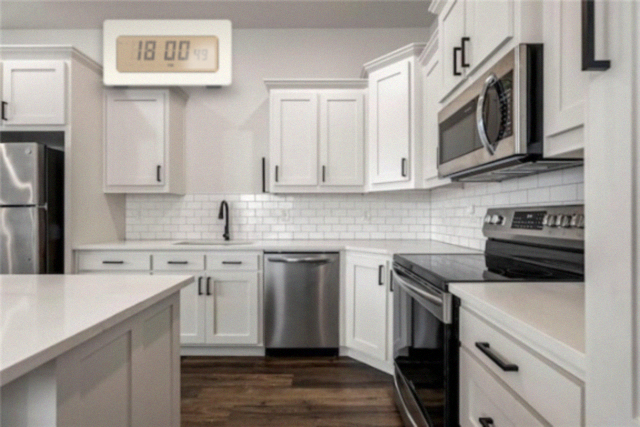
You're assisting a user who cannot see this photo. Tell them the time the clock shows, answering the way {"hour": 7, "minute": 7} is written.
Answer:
{"hour": 18, "minute": 0}
